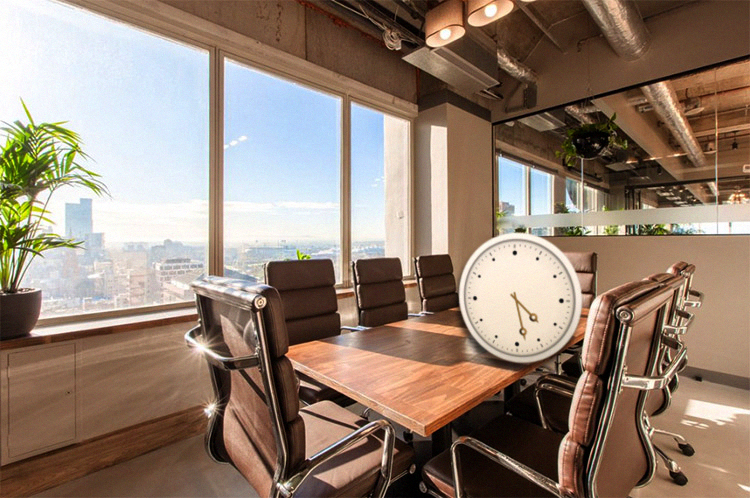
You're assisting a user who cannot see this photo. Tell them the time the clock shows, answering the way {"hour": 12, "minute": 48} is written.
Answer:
{"hour": 4, "minute": 28}
